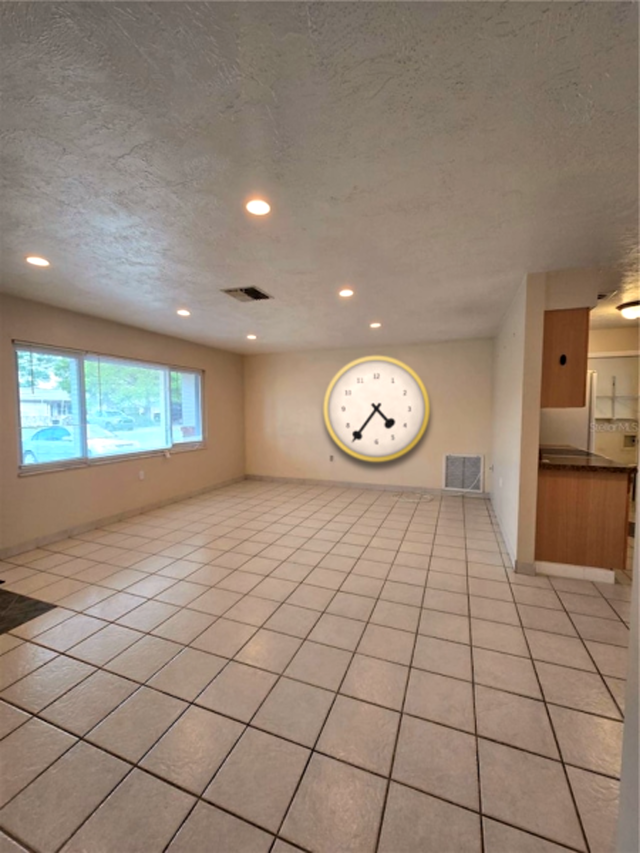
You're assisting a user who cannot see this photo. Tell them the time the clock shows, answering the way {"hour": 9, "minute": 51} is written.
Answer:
{"hour": 4, "minute": 36}
